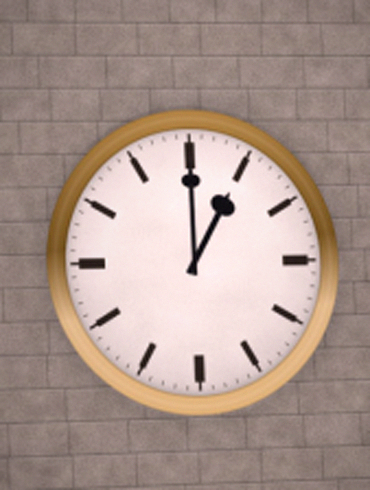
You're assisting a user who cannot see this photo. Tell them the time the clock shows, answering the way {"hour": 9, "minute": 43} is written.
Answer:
{"hour": 1, "minute": 0}
